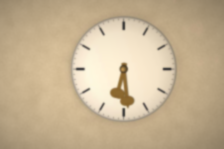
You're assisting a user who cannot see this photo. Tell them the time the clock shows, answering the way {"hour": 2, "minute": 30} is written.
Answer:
{"hour": 6, "minute": 29}
